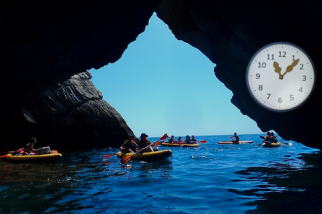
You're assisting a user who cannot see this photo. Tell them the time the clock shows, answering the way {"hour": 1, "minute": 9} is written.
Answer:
{"hour": 11, "minute": 7}
